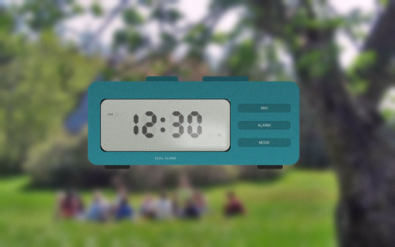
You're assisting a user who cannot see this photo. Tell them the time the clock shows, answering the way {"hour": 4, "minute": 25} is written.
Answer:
{"hour": 12, "minute": 30}
